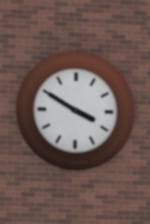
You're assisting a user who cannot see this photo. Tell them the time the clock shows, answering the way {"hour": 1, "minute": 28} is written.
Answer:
{"hour": 3, "minute": 50}
